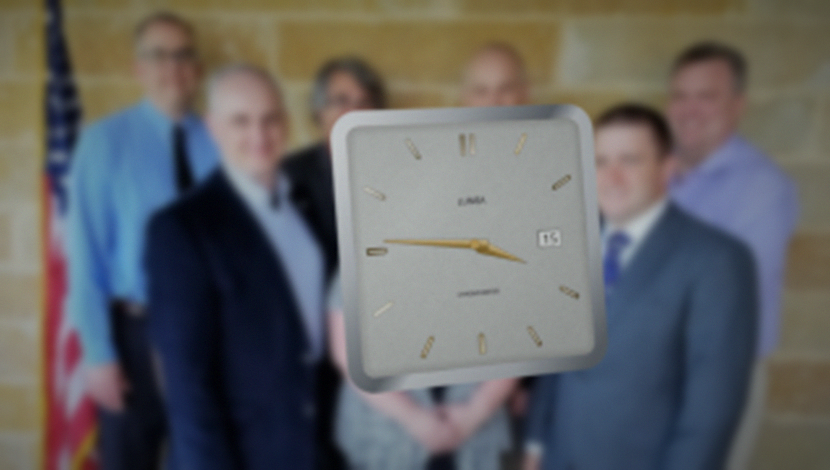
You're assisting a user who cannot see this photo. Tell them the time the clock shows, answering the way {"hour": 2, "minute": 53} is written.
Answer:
{"hour": 3, "minute": 46}
